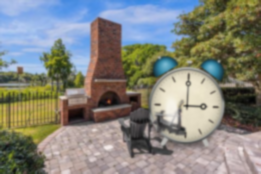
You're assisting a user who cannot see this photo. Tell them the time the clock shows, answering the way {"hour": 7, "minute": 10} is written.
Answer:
{"hour": 3, "minute": 0}
